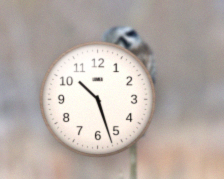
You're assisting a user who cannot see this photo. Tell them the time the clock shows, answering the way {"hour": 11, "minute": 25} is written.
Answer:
{"hour": 10, "minute": 27}
